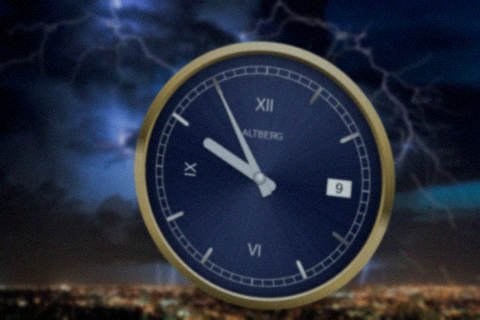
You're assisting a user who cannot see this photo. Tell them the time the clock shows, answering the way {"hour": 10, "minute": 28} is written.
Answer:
{"hour": 9, "minute": 55}
